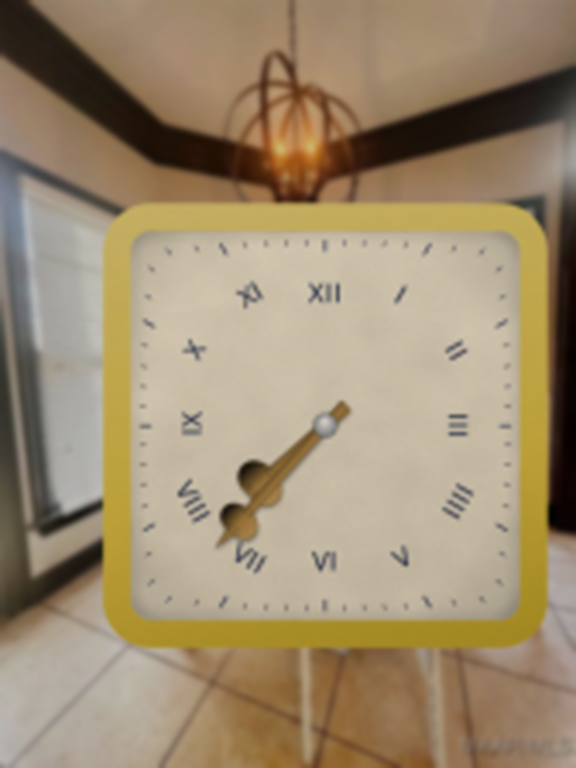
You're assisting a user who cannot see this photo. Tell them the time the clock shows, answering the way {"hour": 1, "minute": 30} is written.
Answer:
{"hour": 7, "minute": 37}
